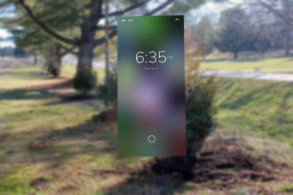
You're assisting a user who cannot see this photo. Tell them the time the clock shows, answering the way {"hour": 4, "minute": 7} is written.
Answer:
{"hour": 6, "minute": 35}
